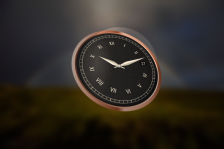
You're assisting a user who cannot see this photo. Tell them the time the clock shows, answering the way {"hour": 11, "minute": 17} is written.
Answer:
{"hour": 10, "minute": 13}
